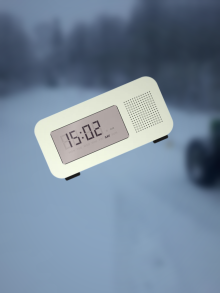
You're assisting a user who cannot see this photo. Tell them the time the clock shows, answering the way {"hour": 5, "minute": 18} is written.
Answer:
{"hour": 15, "minute": 2}
